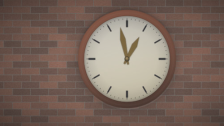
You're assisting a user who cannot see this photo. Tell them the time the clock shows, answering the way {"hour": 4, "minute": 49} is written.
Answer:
{"hour": 12, "minute": 58}
